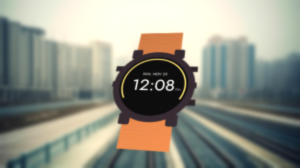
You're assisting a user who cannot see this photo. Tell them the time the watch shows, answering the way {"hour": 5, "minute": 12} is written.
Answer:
{"hour": 12, "minute": 8}
